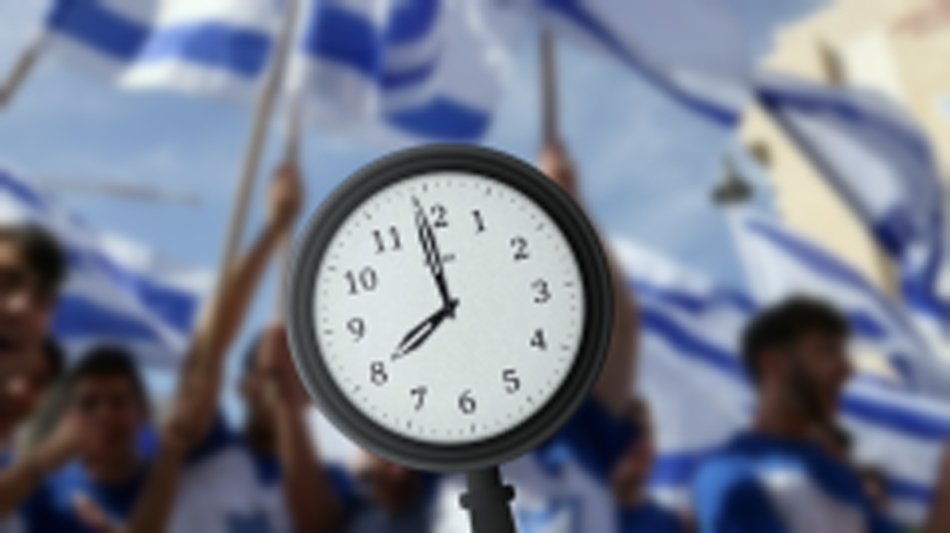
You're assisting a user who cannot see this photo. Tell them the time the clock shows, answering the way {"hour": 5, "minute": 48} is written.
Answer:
{"hour": 7, "minute": 59}
